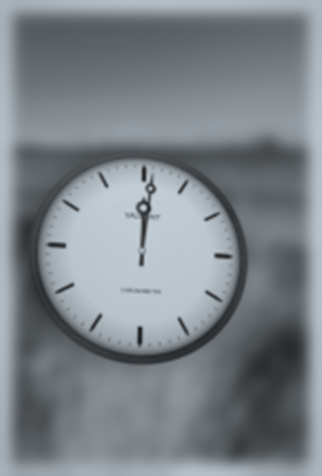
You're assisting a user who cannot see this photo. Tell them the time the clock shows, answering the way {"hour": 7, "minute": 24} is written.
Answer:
{"hour": 12, "minute": 1}
